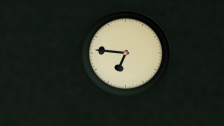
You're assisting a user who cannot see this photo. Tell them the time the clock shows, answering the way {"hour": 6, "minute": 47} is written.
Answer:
{"hour": 6, "minute": 46}
